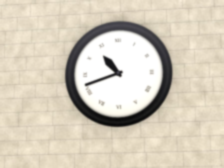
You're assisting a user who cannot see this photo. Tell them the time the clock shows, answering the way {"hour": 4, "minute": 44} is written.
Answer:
{"hour": 10, "minute": 42}
